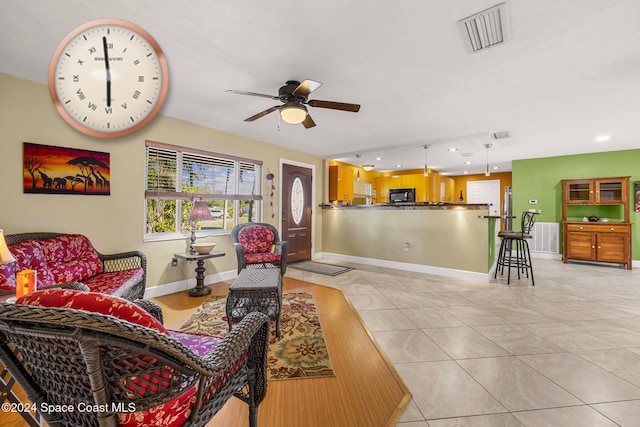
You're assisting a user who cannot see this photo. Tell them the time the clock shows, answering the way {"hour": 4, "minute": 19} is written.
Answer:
{"hour": 5, "minute": 59}
